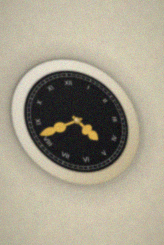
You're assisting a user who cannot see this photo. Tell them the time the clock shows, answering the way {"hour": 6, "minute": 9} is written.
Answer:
{"hour": 4, "minute": 42}
